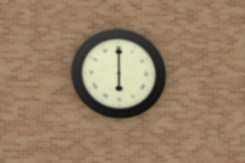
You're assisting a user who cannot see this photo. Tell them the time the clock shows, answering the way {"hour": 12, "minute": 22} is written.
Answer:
{"hour": 6, "minute": 0}
